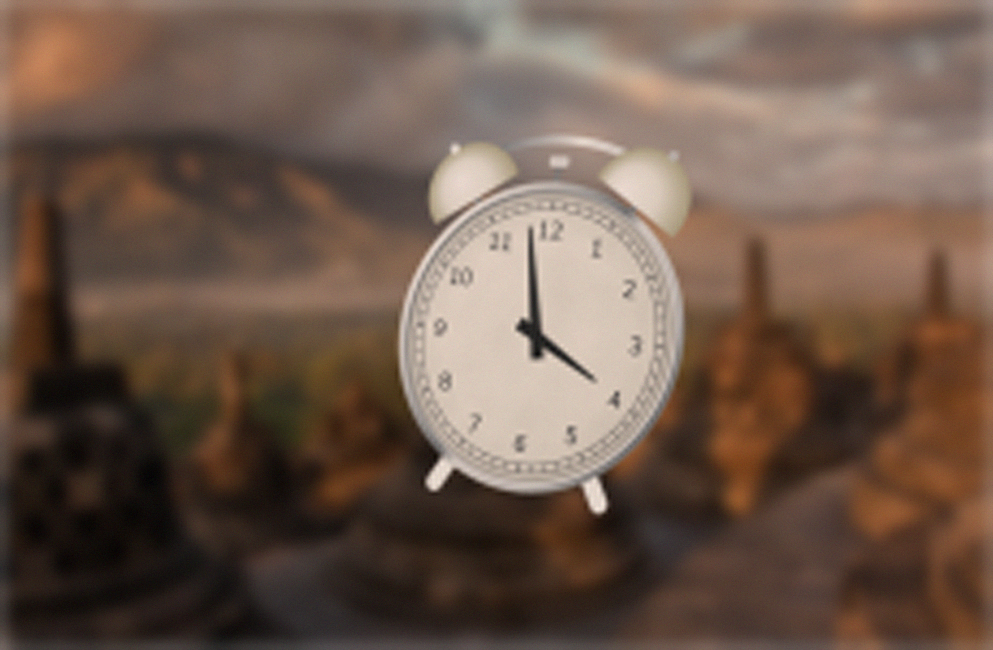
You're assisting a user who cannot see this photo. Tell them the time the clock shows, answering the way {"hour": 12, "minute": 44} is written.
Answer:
{"hour": 3, "minute": 58}
